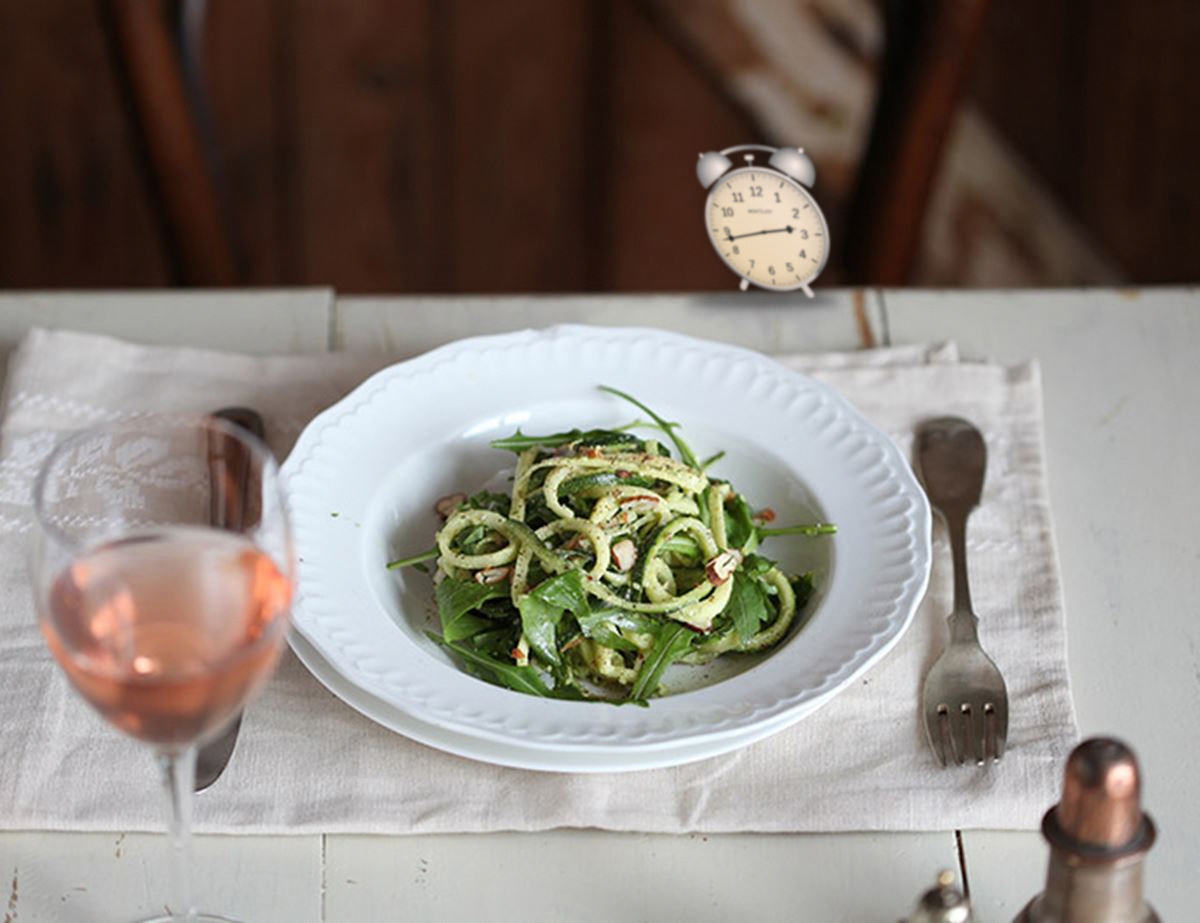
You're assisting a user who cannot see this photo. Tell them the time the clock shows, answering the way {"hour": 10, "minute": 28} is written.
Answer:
{"hour": 2, "minute": 43}
